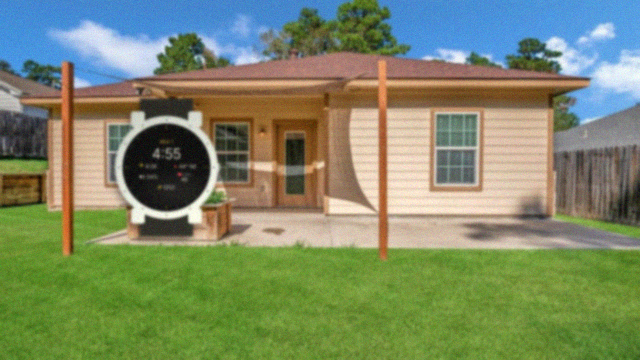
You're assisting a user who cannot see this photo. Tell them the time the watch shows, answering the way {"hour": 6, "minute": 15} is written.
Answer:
{"hour": 4, "minute": 55}
